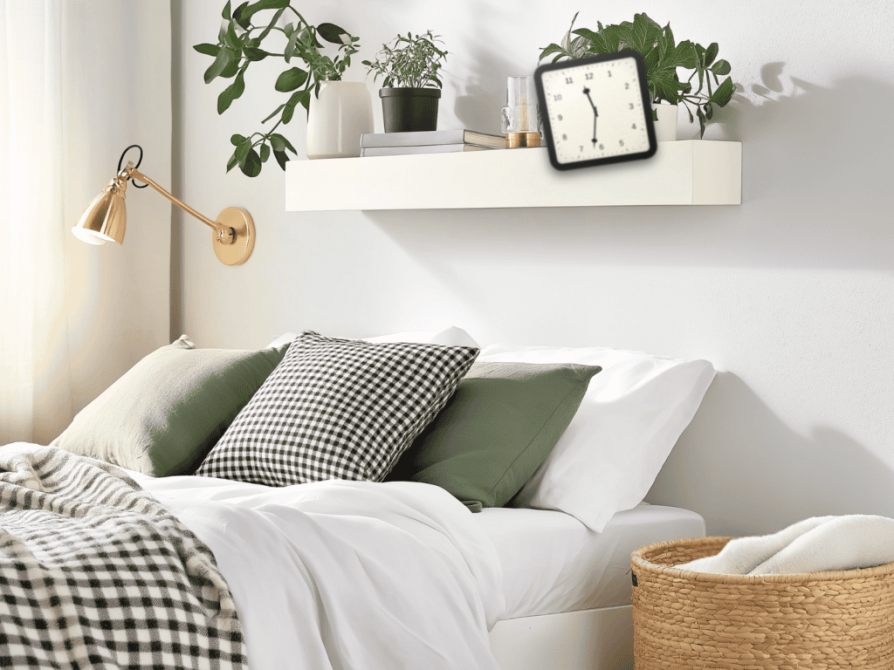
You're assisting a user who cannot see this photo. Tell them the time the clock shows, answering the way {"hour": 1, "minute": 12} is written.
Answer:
{"hour": 11, "minute": 32}
